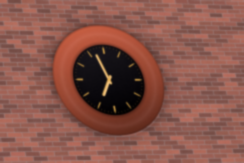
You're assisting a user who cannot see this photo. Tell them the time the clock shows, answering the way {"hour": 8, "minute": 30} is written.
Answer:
{"hour": 6, "minute": 57}
